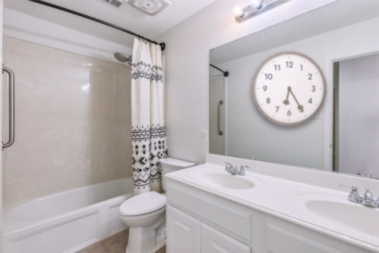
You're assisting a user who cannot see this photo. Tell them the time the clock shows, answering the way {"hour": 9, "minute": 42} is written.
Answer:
{"hour": 6, "minute": 25}
